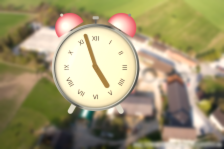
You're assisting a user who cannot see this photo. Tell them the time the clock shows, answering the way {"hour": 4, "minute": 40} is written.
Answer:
{"hour": 4, "minute": 57}
